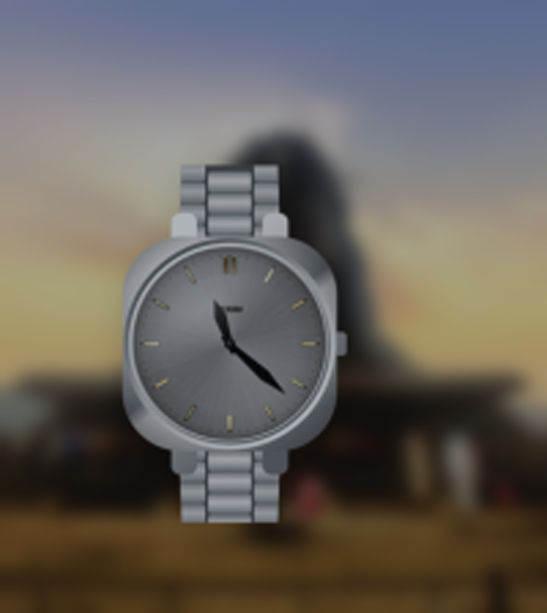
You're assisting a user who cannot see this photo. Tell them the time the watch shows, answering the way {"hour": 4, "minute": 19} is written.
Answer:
{"hour": 11, "minute": 22}
